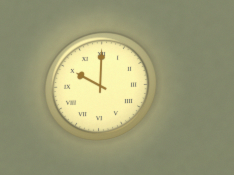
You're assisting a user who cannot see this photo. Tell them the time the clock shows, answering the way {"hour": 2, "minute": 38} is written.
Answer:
{"hour": 10, "minute": 0}
